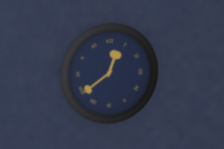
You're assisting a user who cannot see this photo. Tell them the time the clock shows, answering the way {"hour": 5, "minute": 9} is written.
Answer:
{"hour": 12, "minute": 39}
